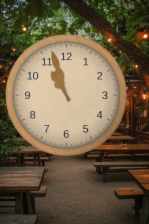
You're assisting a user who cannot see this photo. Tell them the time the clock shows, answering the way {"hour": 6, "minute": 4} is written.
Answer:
{"hour": 10, "minute": 57}
